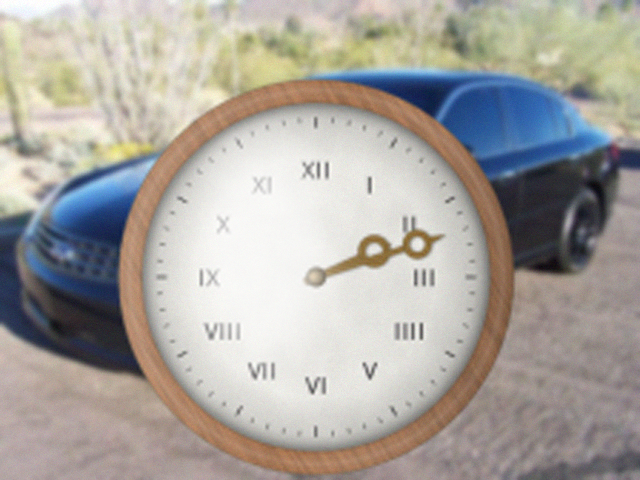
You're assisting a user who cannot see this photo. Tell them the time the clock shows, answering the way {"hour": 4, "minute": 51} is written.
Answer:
{"hour": 2, "minute": 12}
